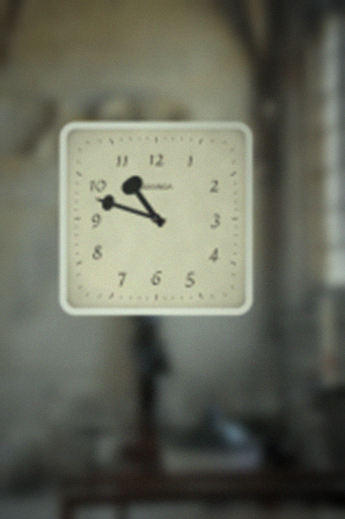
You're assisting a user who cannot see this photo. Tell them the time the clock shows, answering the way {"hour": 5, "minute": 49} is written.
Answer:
{"hour": 10, "minute": 48}
